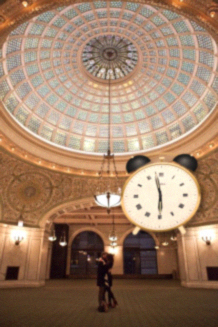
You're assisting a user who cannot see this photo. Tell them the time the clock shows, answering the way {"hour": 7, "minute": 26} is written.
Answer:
{"hour": 5, "minute": 58}
